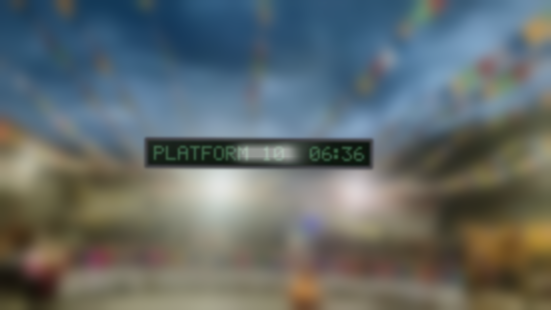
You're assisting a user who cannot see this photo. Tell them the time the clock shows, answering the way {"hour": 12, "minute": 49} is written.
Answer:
{"hour": 6, "minute": 36}
